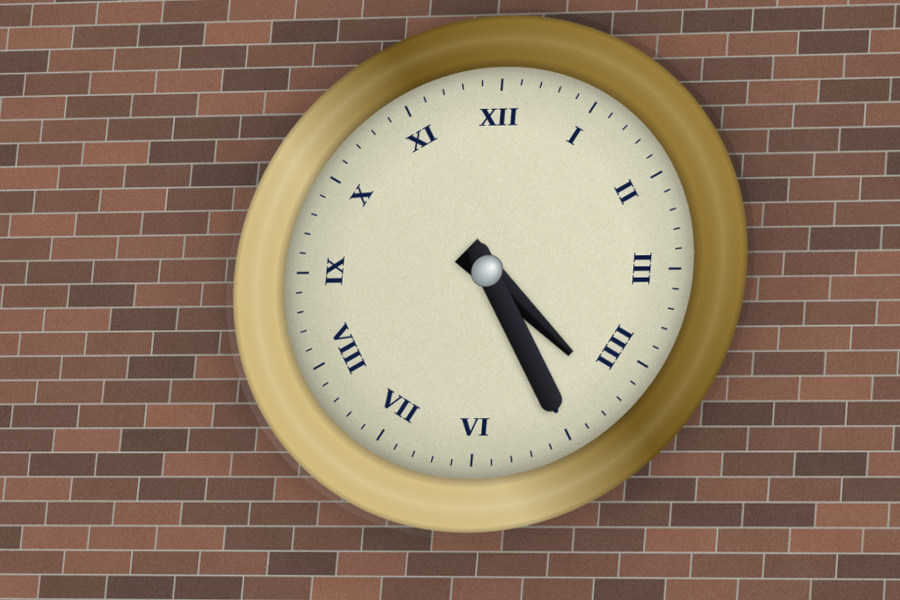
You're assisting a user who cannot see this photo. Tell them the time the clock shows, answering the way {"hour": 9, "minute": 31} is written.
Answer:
{"hour": 4, "minute": 25}
